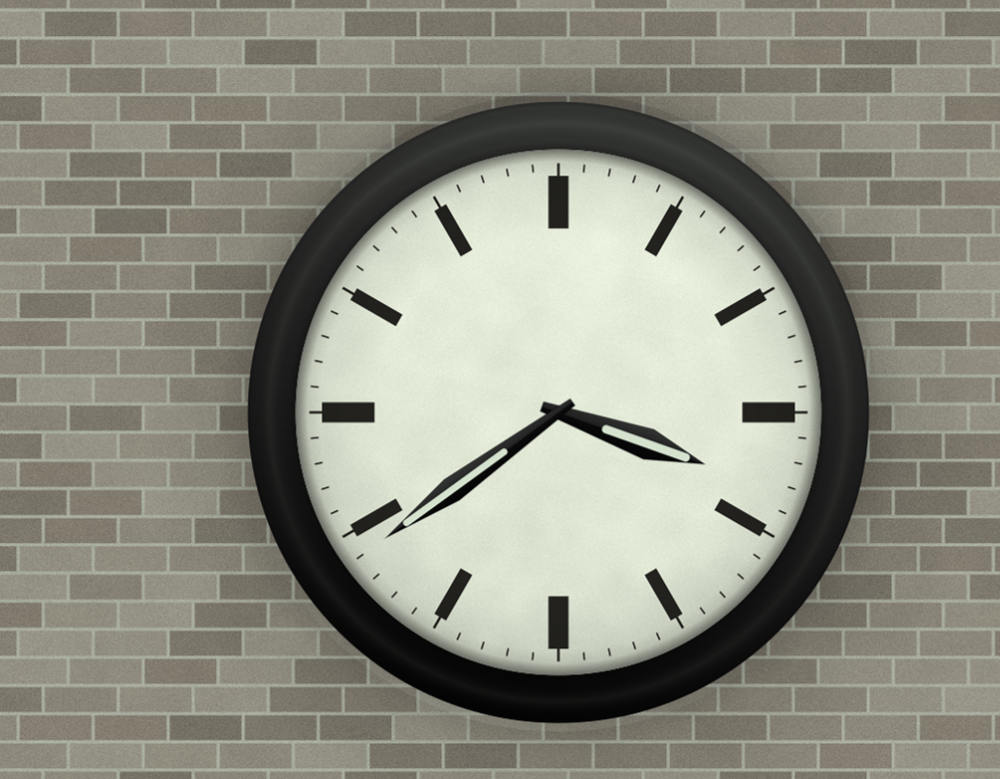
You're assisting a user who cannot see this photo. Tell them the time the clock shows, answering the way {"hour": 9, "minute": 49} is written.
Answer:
{"hour": 3, "minute": 39}
